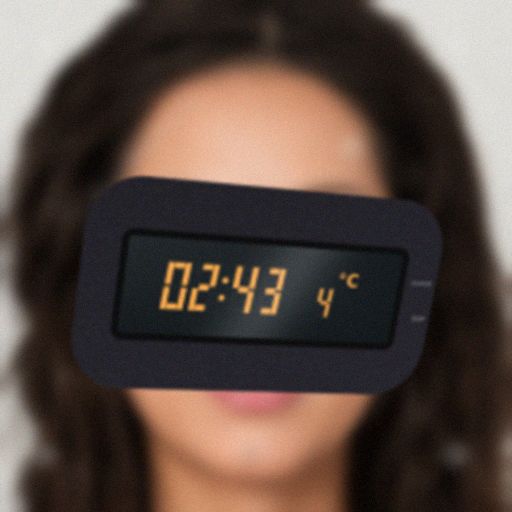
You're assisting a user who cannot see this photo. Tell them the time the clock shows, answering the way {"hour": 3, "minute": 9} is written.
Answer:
{"hour": 2, "minute": 43}
